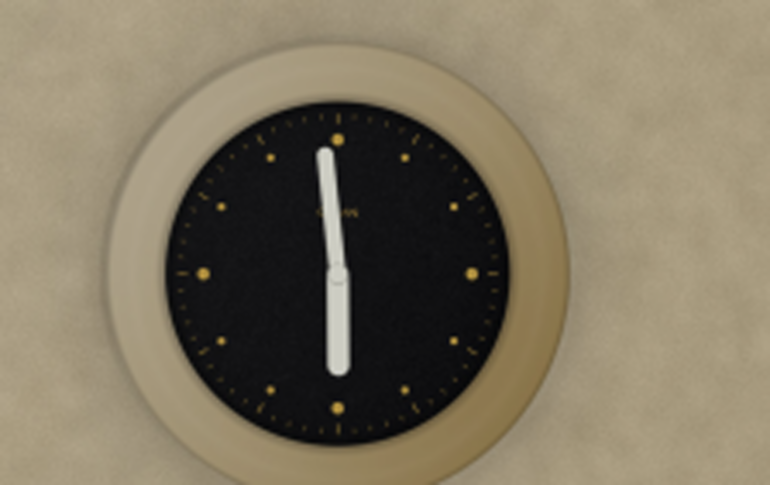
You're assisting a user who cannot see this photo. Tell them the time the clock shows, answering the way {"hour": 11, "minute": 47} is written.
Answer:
{"hour": 5, "minute": 59}
